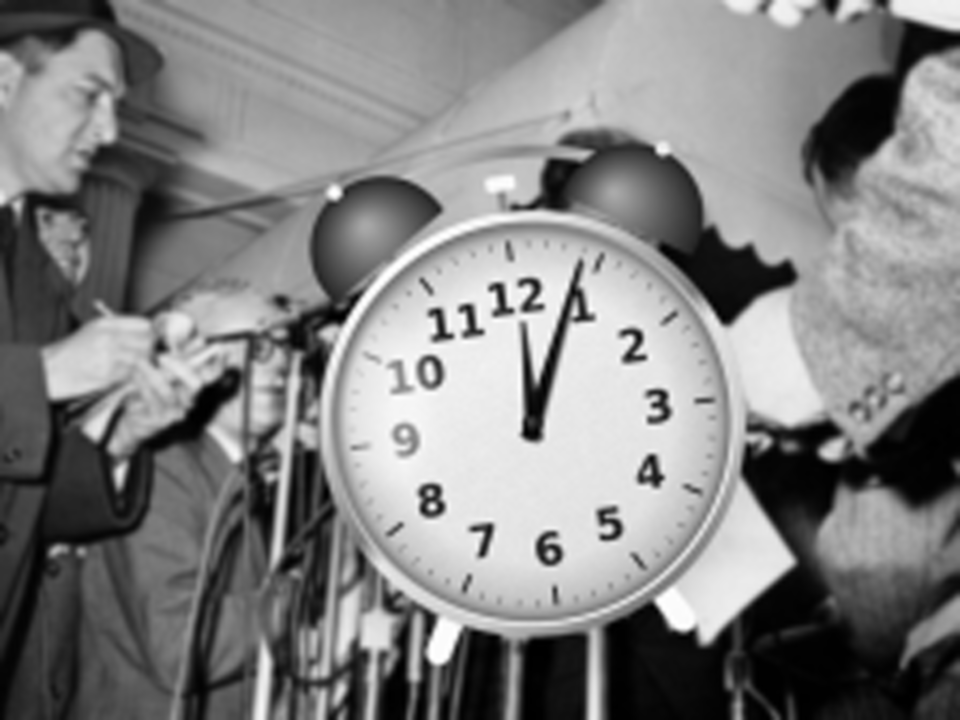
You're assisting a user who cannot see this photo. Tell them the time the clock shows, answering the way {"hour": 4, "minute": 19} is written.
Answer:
{"hour": 12, "minute": 4}
